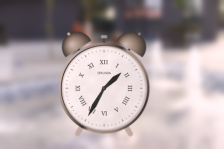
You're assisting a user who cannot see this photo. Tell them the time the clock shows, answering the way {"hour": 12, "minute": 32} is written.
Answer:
{"hour": 1, "minute": 35}
